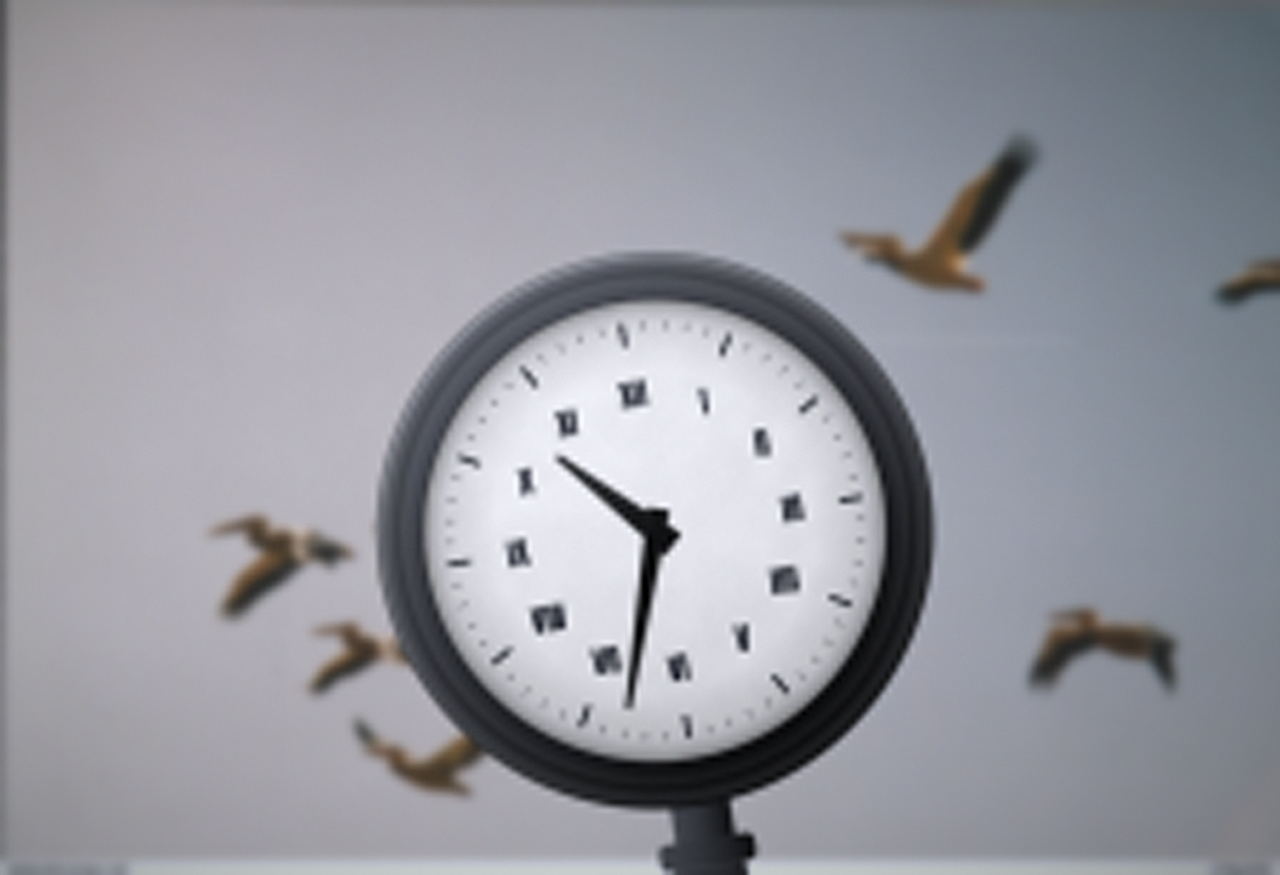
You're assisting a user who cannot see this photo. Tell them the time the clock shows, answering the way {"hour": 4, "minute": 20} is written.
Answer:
{"hour": 10, "minute": 33}
